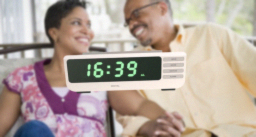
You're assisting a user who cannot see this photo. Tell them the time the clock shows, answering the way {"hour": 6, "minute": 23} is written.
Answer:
{"hour": 16, "minute": 39}
